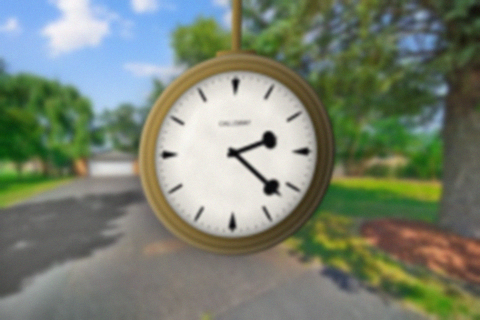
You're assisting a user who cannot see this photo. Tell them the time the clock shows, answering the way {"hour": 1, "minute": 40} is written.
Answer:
{"hour": 2, "minute": 22}
